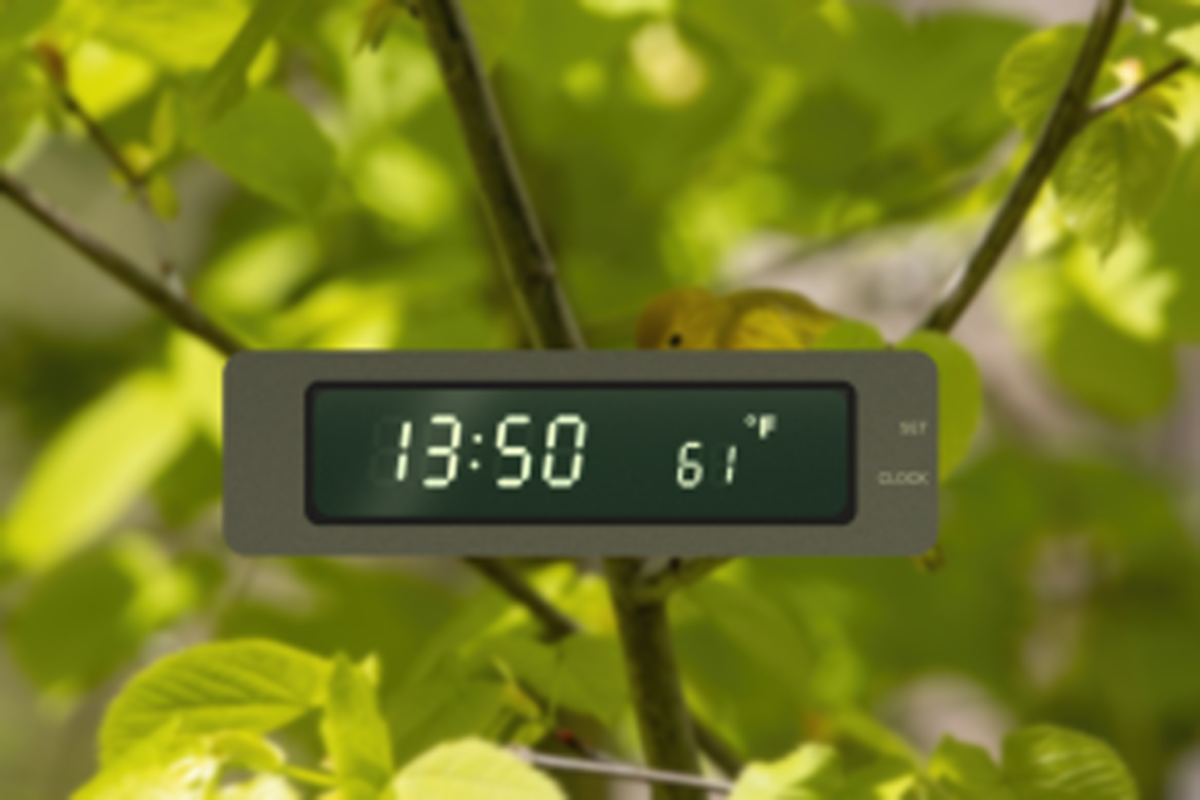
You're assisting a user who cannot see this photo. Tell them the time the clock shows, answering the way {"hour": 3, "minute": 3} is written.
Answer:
{"hour": 13, "minute": 50}
